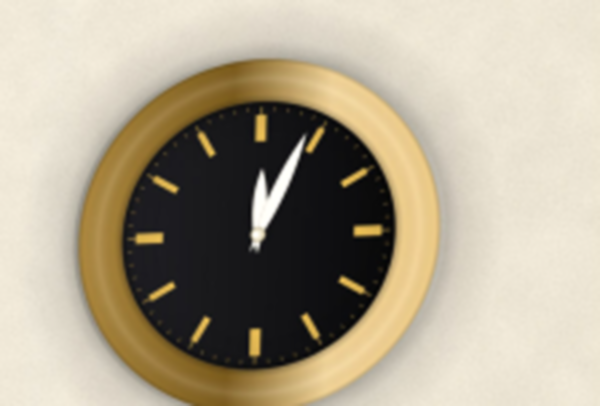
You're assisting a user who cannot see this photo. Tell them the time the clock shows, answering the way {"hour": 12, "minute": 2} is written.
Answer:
{"hour": 12, "minute": 4}
